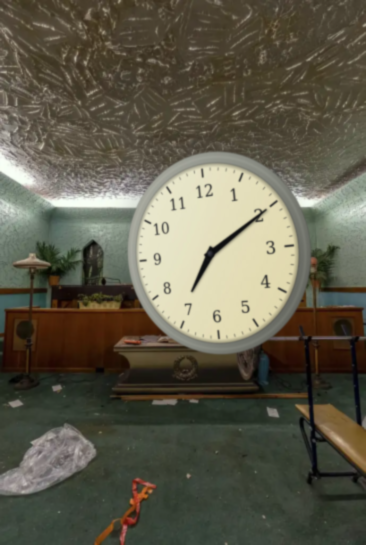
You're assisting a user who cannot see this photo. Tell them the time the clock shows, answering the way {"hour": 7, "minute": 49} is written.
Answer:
{"hour": 7, "minute": 10}
